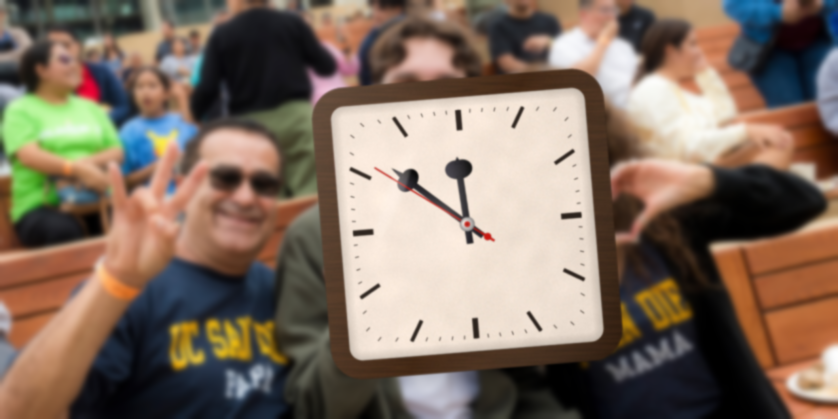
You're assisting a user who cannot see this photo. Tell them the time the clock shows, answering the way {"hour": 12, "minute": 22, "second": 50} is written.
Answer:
{"hour": 11, "minute": 51, "second": 51}
